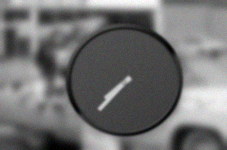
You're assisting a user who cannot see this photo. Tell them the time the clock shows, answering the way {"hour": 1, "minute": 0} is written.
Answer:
{"hour": 7, "minute": 37}
